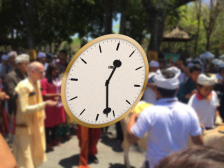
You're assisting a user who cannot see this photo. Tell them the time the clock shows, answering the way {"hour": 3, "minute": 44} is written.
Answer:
{"hour": 12, "minute": 27}
